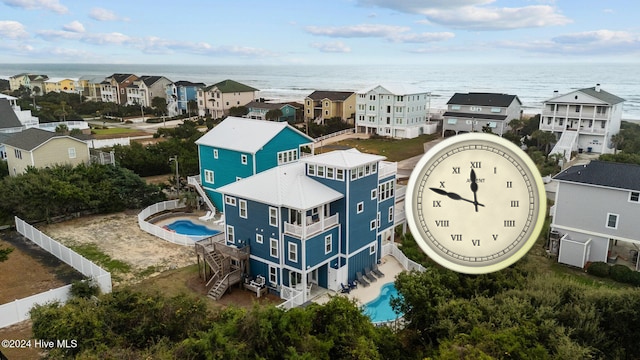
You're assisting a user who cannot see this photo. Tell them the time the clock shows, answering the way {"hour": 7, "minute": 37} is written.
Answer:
{"hour": 11, "minute": 48}
